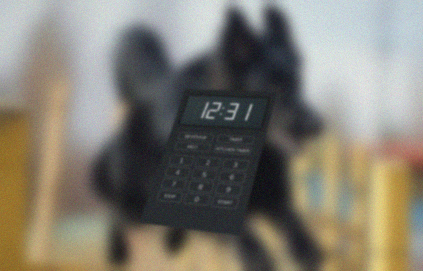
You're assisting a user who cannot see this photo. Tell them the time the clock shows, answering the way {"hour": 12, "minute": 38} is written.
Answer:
{"hour": 12, "minute": 31}
